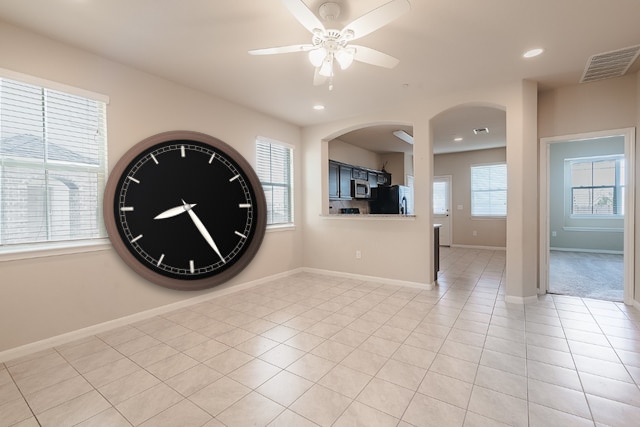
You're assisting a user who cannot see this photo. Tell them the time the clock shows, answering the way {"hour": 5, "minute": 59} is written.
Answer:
{"hour": 8, "minute": 25}
